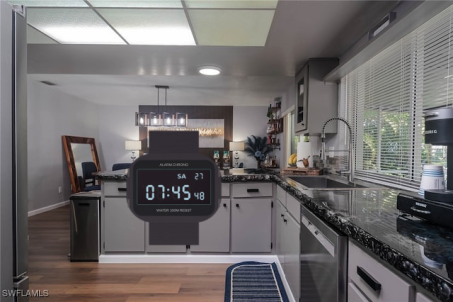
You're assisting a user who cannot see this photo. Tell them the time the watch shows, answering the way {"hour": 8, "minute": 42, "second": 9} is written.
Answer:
{"hour": 7, "minute": 45, "second": 48}
